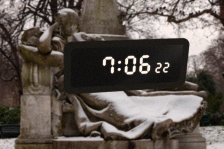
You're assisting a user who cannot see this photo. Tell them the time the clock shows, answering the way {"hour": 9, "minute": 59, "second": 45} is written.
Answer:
{"hour": 7, "minute": 6, "second": 22}
